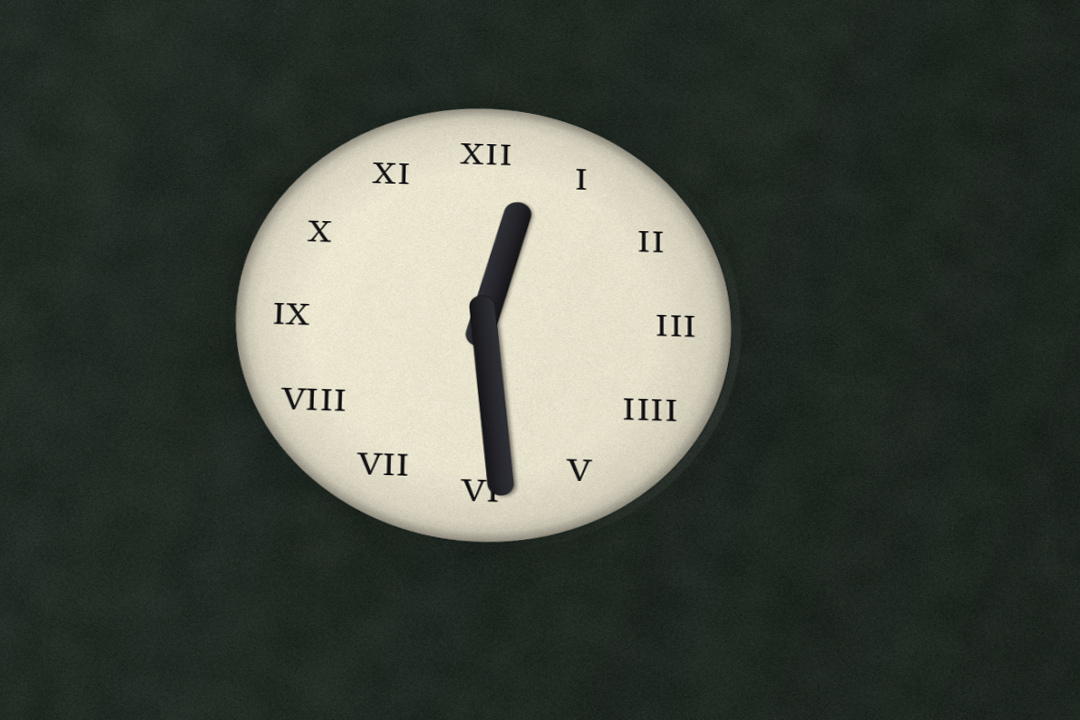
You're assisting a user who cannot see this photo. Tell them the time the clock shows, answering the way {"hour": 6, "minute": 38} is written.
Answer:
{"hour": 12, "minute": 29}
